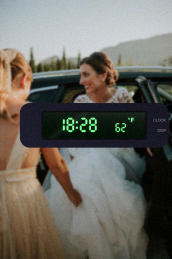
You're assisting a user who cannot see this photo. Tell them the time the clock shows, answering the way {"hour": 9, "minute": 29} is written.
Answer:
{"hour": 18, "minute": 28}
